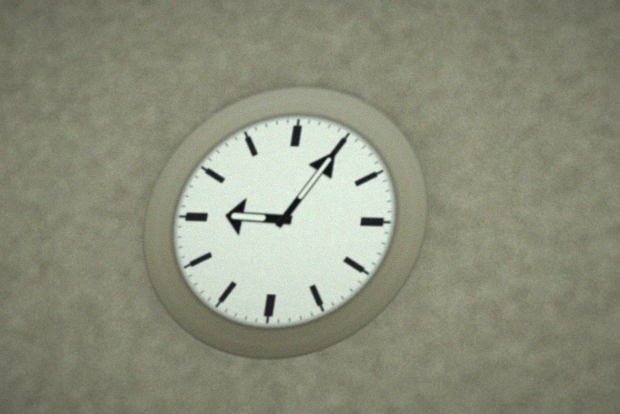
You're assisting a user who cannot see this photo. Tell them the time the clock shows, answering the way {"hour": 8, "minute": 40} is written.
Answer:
{"hour": 9, "minute": 5}
